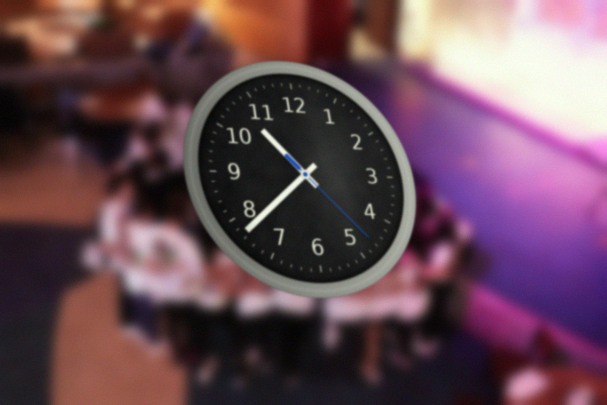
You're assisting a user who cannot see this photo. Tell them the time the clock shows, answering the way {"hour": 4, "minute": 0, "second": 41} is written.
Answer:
{"hour": 10, "minute": 38, "second": 23}
